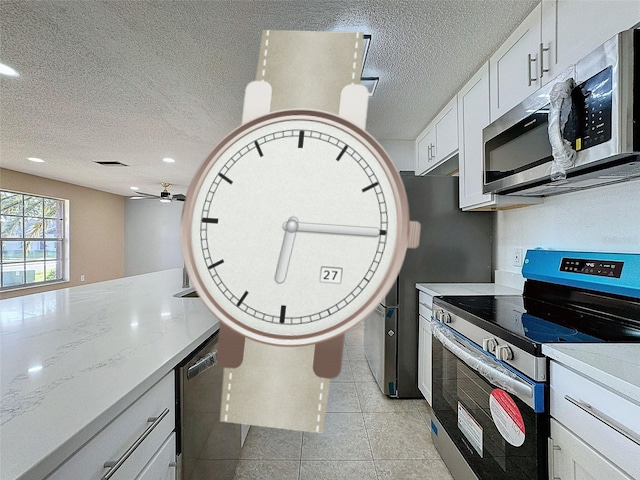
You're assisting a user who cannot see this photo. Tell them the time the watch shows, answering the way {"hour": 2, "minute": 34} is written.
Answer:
{"hour": 6, "minute": 15}
